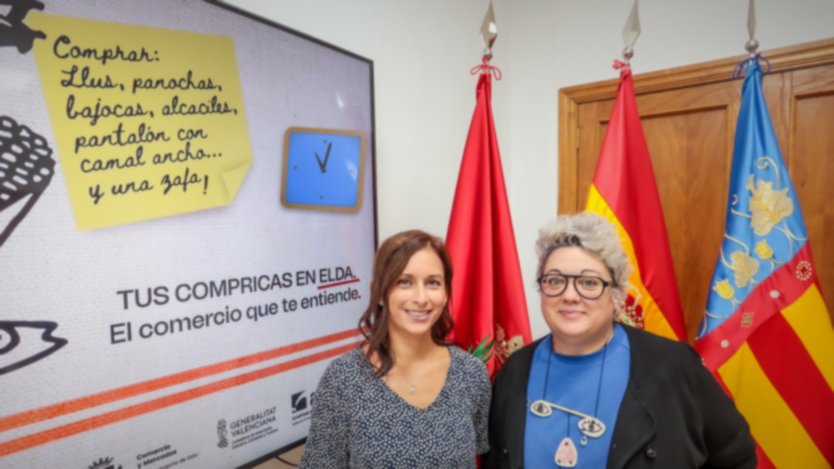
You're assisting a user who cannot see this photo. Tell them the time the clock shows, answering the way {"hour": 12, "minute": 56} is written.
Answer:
{"hour": 11, "minute": 2}
